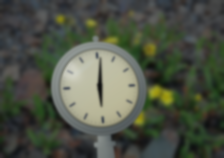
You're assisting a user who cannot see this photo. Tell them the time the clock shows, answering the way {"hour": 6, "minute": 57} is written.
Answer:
{"hour": 6, "minute": 1}
